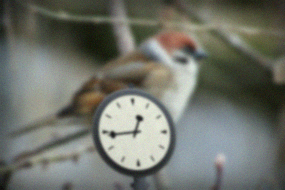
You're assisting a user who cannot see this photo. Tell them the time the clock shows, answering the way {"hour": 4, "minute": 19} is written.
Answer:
{"hour": 12, "minute": 44}
